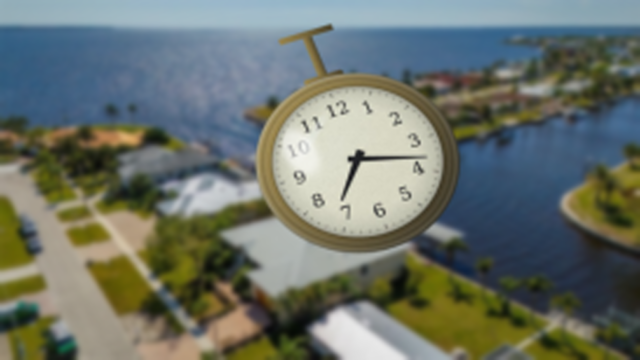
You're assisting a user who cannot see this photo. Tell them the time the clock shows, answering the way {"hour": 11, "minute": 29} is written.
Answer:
{"hour": 7, "minute": 18}
